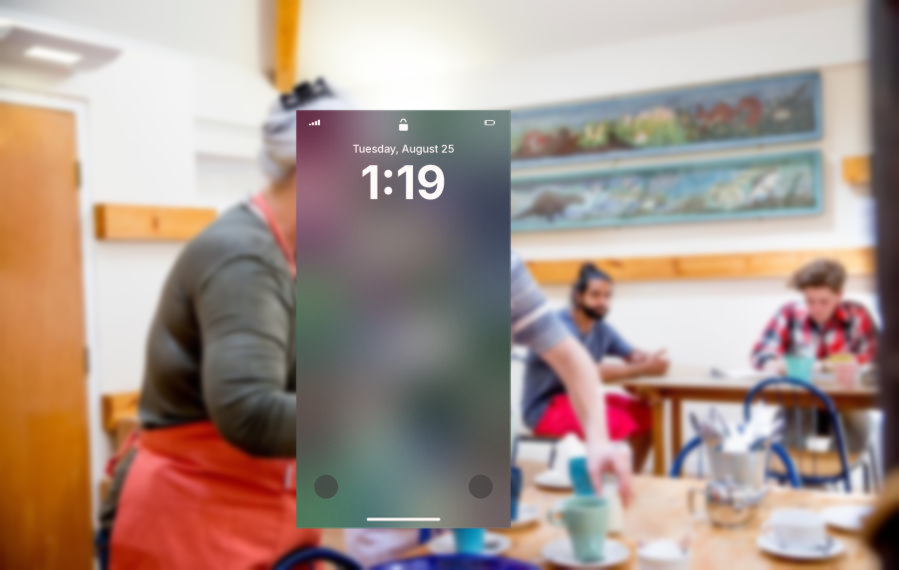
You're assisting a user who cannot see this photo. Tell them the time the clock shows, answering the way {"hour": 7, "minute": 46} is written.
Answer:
{"hour": 1, "minute": 19}
